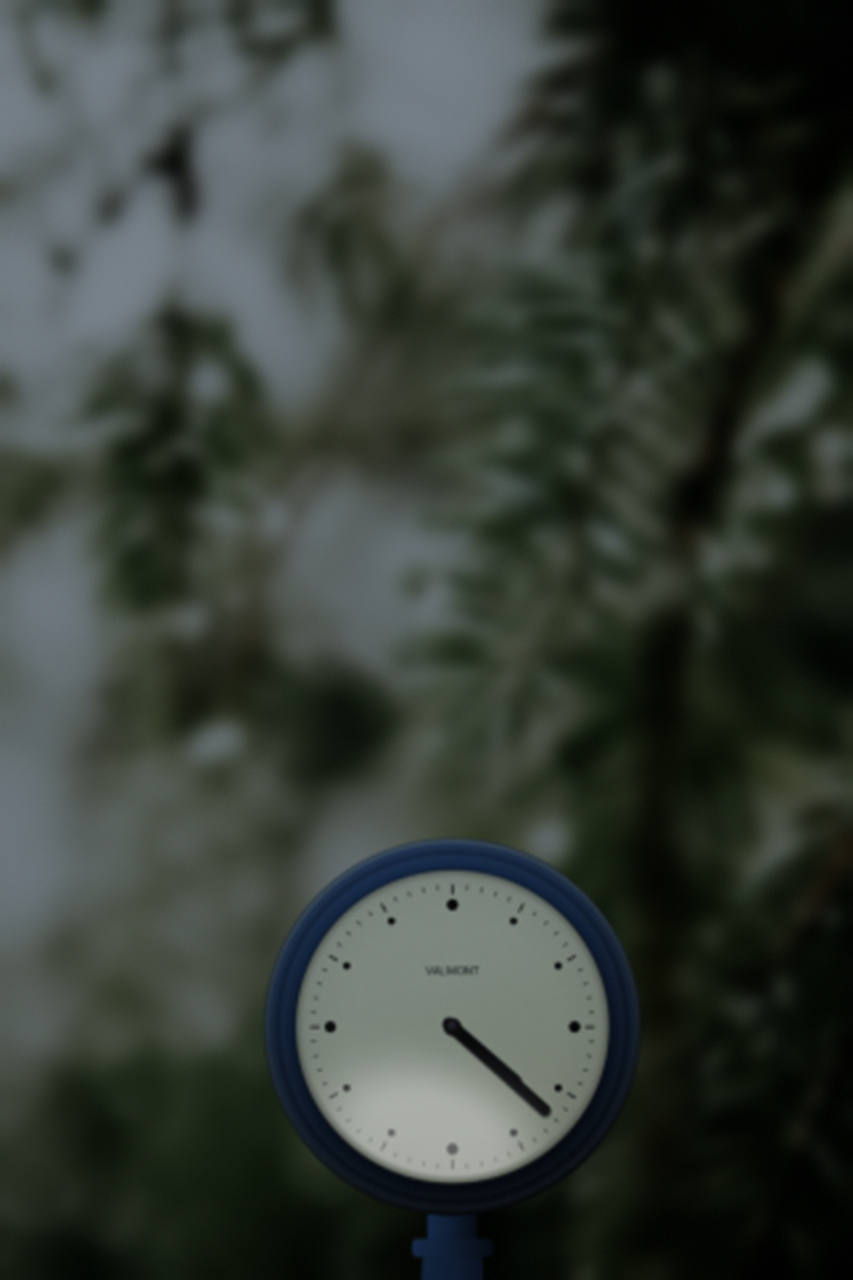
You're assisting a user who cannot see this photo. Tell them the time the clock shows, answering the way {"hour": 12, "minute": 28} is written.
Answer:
{"hour": 4, "minute": 22}
